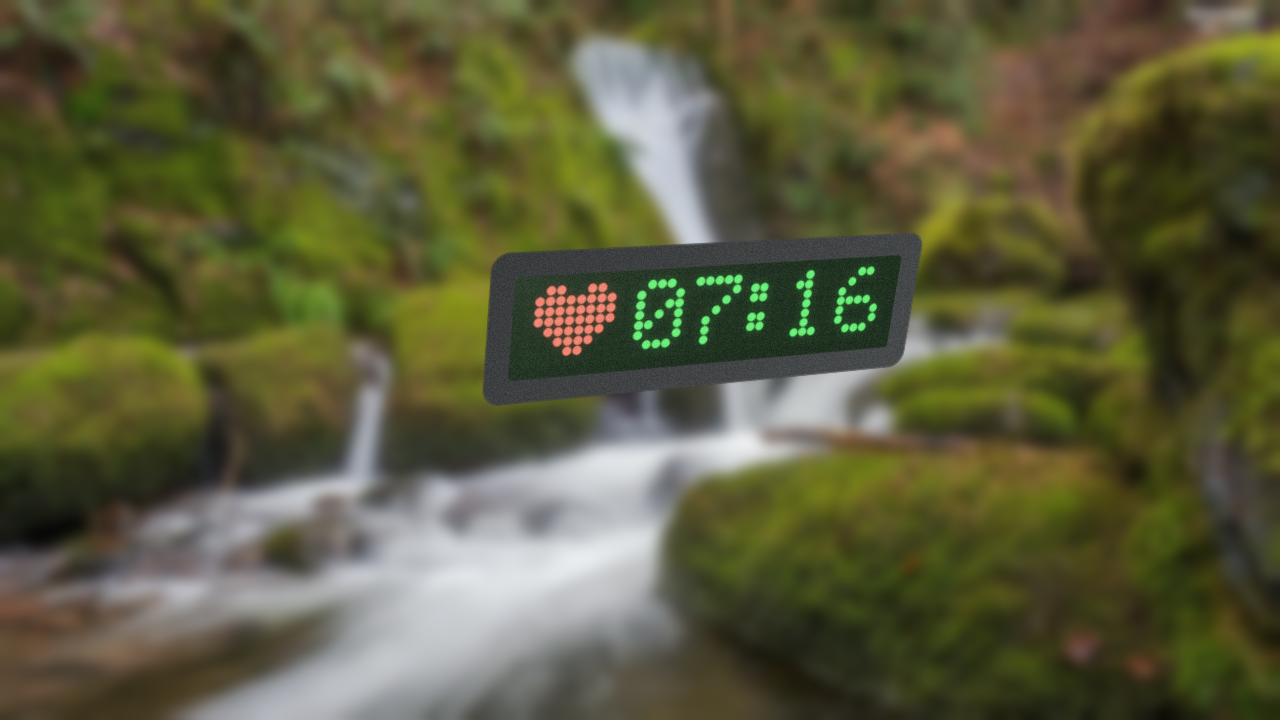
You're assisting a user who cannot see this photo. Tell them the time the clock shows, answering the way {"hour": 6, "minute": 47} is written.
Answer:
{"hour": 7, "minute": 16}
